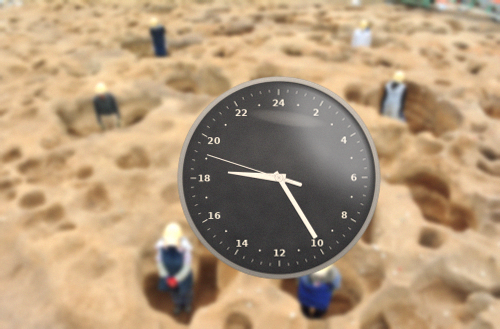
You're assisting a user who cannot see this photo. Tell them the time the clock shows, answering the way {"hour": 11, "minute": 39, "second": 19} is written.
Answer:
{"hour": 18, "minute": 24, "second": 48}
